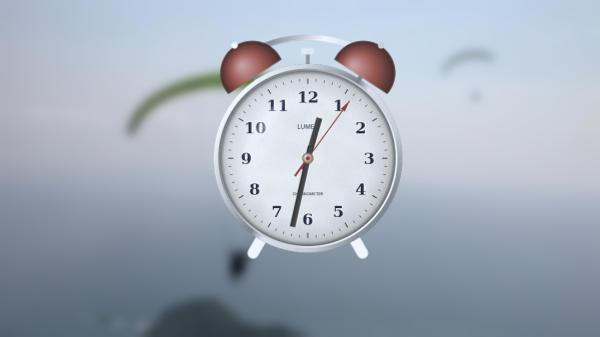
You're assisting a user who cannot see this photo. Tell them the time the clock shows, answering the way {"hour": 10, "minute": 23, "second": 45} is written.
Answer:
{"hour": 12, "minute": 32, "second": 6}
